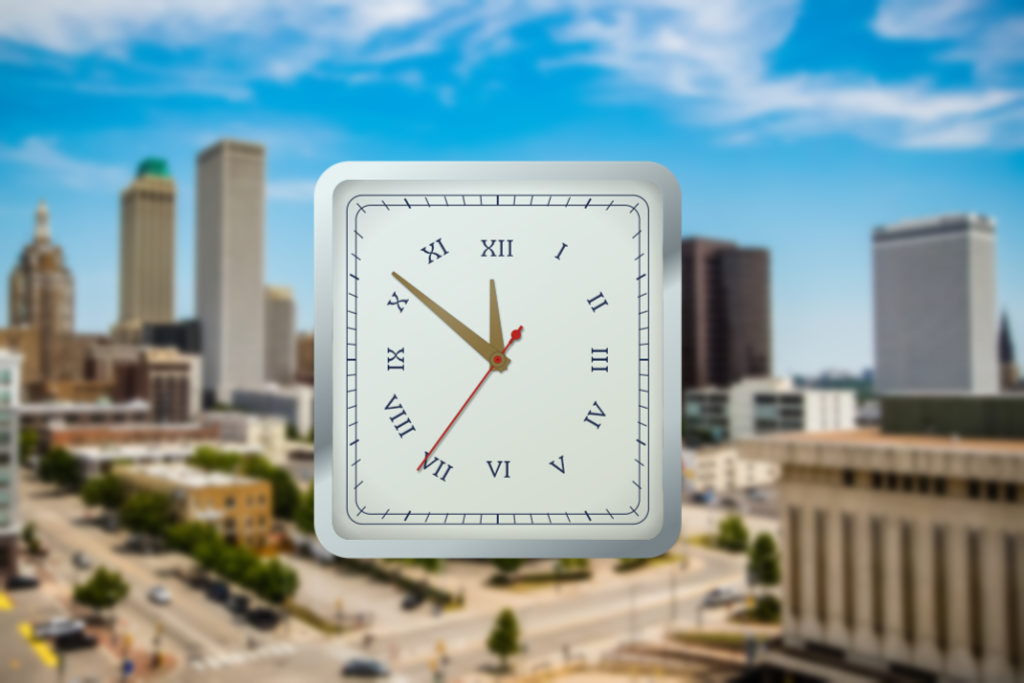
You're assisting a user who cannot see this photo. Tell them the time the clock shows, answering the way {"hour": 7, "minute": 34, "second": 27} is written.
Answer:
{"hour": 11, "minute": 51, "second": 36}
